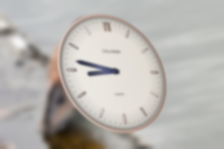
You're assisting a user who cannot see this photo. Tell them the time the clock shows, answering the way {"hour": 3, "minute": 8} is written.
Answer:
{"hour": 8, "minute": 47}
